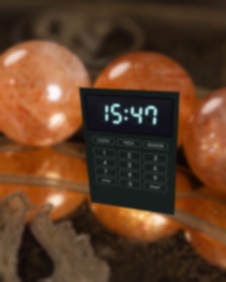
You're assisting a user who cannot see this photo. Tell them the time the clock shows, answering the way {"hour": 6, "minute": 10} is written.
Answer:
{"hour": 15, "minute": 47}
